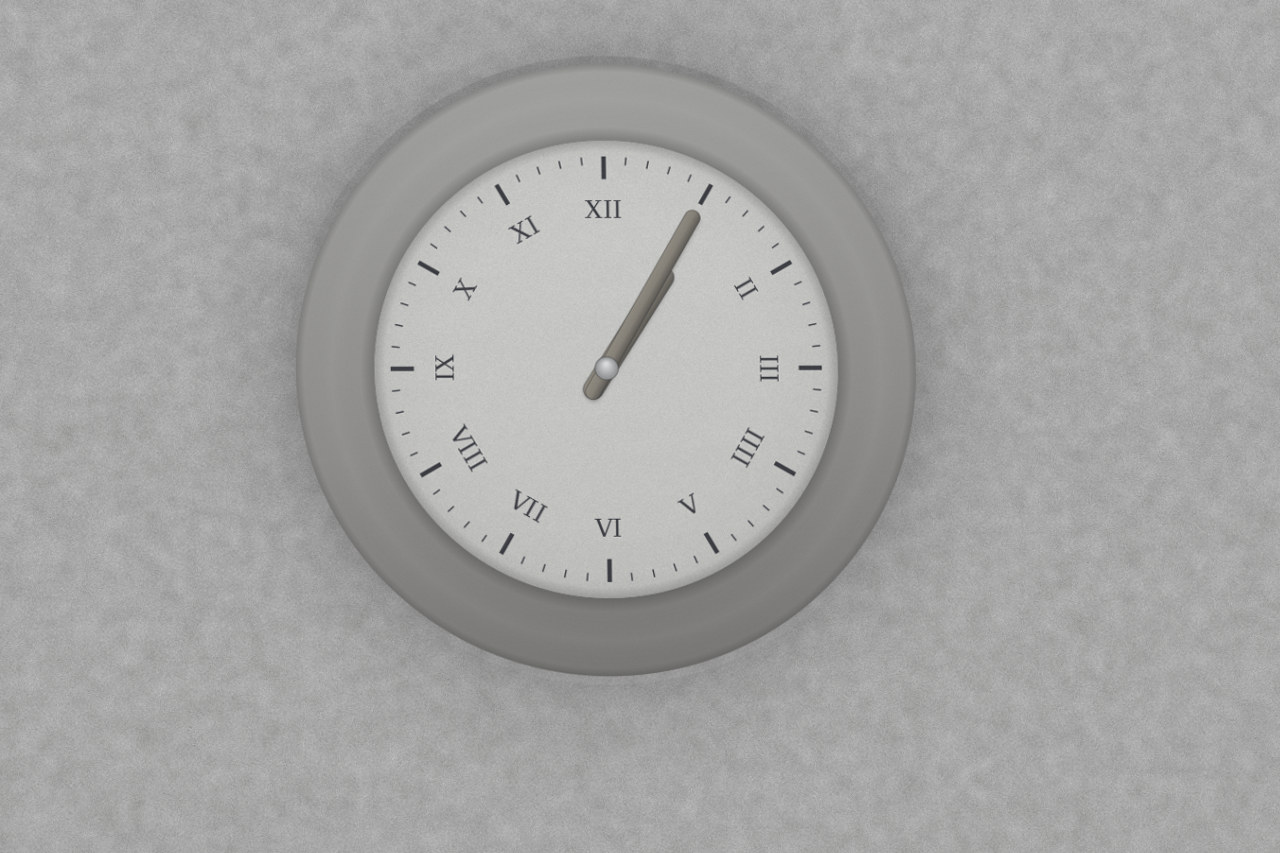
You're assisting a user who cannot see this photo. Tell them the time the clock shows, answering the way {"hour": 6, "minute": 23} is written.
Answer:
{"hour": 1, "minute": 5}
